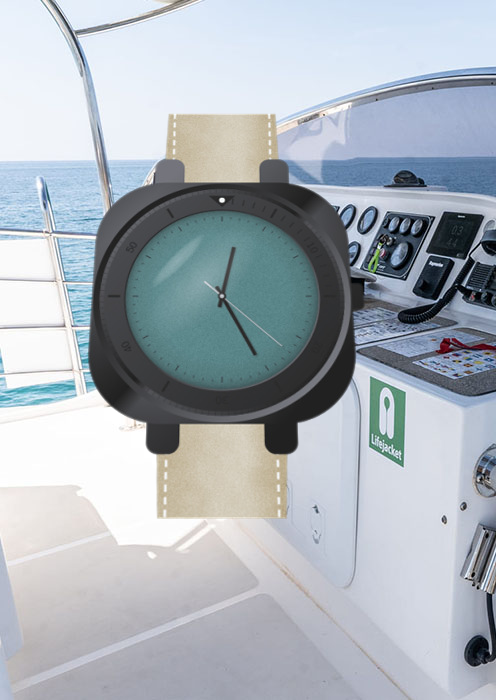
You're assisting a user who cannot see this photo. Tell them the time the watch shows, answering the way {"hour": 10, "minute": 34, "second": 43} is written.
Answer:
{"hour": 12, "minute": 25, "second": 22}
